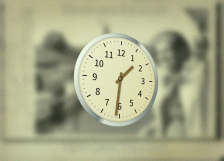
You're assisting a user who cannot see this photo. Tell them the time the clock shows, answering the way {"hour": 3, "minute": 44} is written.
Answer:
{"hour": 1, "minute": 31}
